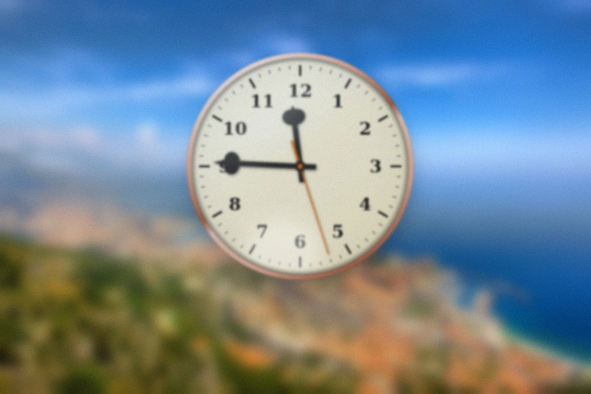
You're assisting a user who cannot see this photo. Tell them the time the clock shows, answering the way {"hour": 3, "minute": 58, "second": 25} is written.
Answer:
{"hour": 11, "minute": 45, "second": 27}
